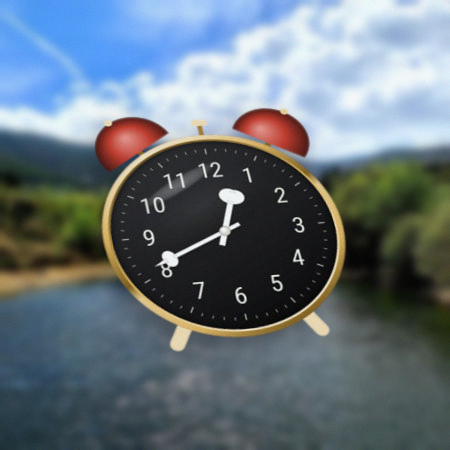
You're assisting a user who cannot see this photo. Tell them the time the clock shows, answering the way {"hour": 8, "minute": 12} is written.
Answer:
{"hour": 12, "minute": 41}
